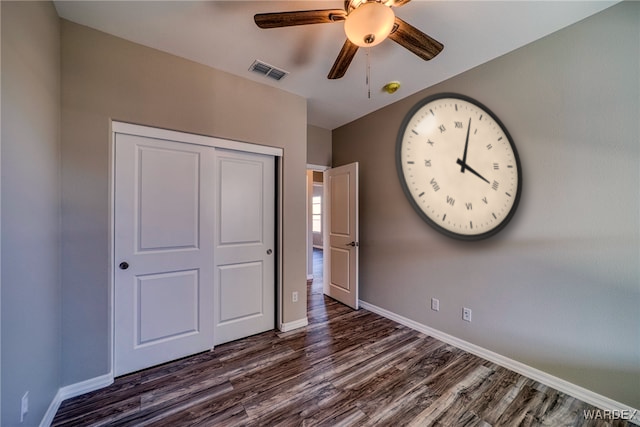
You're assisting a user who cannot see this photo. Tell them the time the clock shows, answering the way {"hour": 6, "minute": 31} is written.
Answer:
{"hour": 4, "minute": 3}
